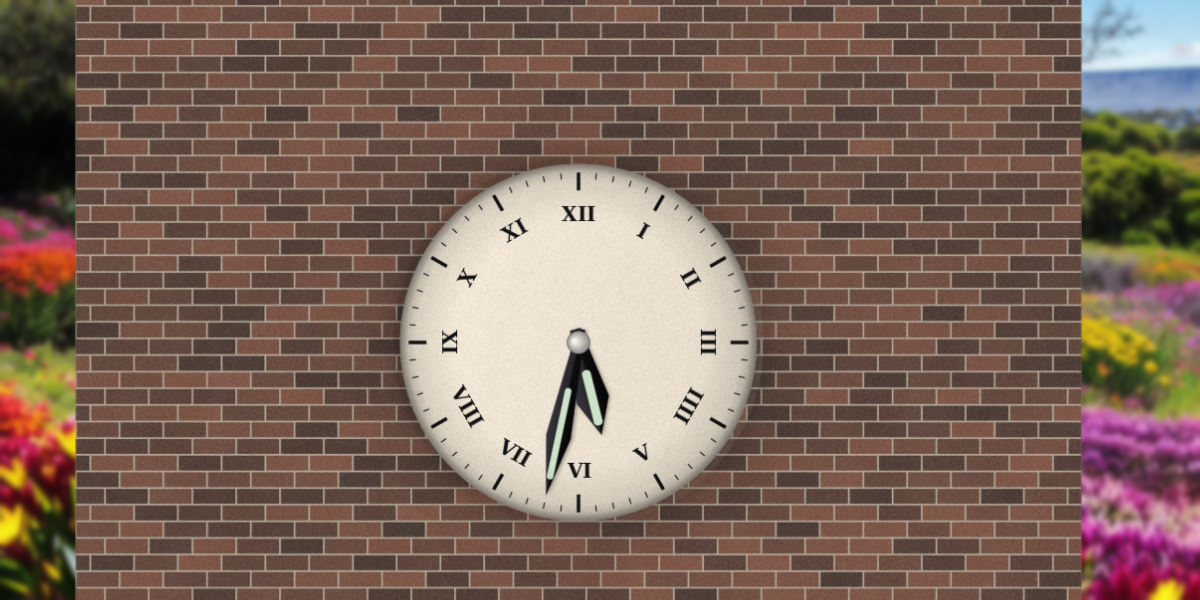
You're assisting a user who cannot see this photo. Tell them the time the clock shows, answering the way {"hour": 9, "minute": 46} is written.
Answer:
{"hour": 5, "minute": 32}
